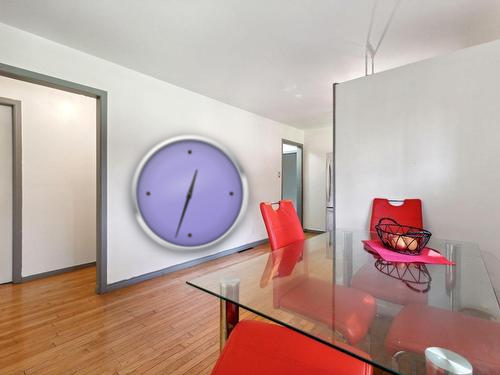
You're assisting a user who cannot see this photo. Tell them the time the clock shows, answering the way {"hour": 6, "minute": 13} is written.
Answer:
{"hour": 12, "minute": 33}
